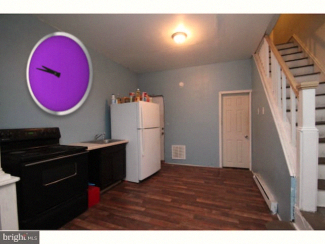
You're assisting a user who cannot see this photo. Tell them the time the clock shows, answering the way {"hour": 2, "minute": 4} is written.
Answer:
{"hour": 9, "minute": 47}
